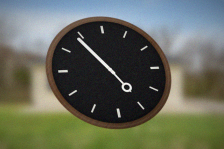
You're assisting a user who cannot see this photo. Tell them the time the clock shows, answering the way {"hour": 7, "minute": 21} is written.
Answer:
{"hour": 4, "minute": 54}
